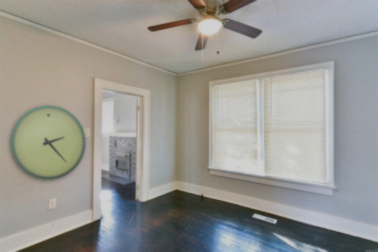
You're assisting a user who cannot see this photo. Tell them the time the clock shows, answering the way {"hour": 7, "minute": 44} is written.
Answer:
{"hour": 2, "minute": 23}
